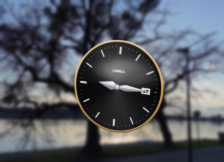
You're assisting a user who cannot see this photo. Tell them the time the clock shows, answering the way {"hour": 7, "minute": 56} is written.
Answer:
{"hour": 9, "minute": 15}
